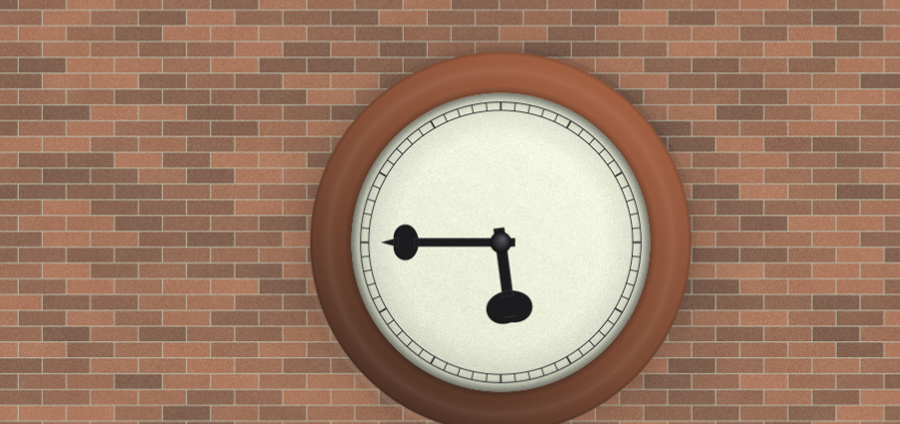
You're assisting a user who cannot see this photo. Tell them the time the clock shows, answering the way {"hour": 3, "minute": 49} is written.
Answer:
{"hour": 5, "minute": 45}
